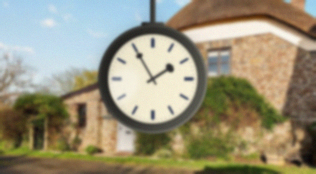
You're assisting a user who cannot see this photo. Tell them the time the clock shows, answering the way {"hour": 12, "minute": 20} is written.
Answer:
{"hour": 1, "minute": 55}
